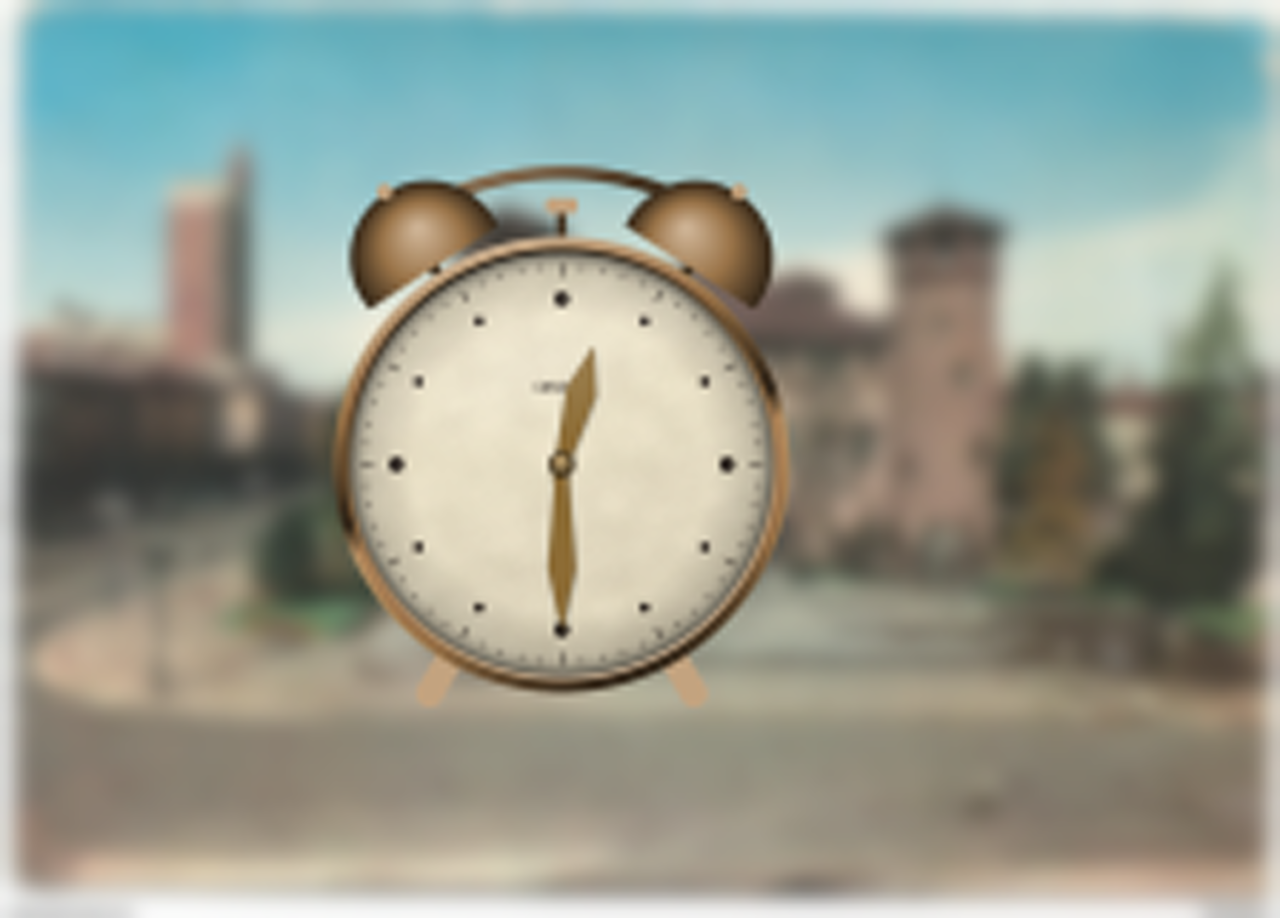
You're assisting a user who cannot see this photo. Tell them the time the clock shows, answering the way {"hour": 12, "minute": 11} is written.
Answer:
{"hour": 12, "minute": 30}
